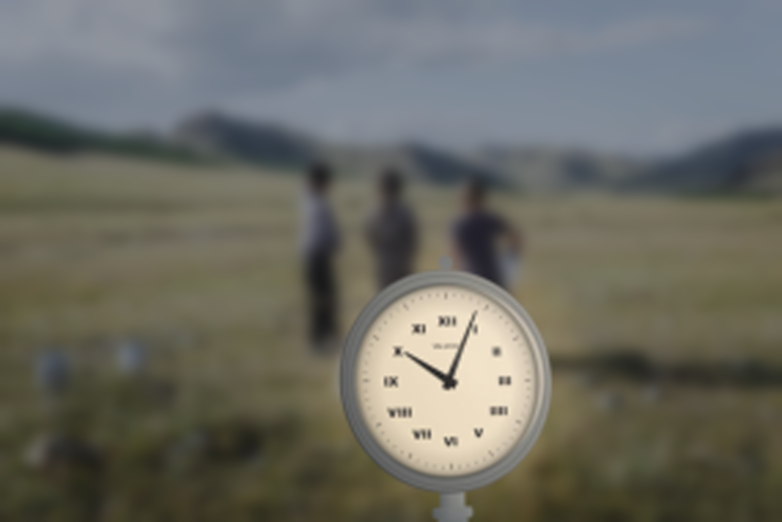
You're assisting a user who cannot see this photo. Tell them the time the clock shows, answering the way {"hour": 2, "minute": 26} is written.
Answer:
{"hour": 10, "minute": 4}
